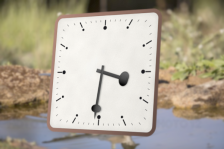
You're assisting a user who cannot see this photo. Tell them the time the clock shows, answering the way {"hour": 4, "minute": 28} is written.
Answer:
{"hour": 3, "minute": 31}
